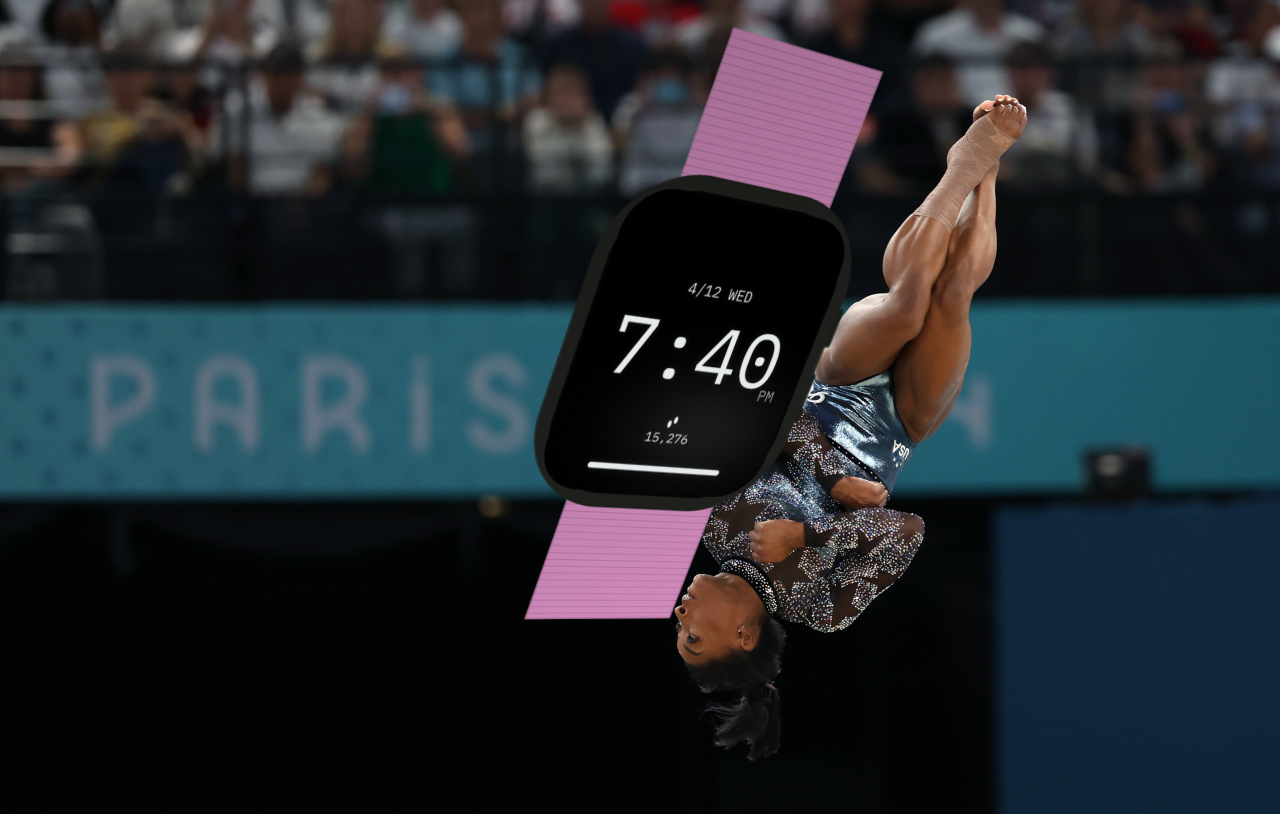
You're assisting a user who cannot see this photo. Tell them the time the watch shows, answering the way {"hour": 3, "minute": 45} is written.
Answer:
{"hour": 7, "minute": 40}
